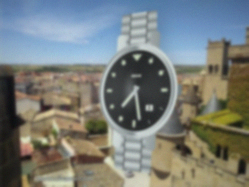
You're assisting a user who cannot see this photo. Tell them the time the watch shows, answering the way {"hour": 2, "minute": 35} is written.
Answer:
{"hour": 7, "minute": 28}
